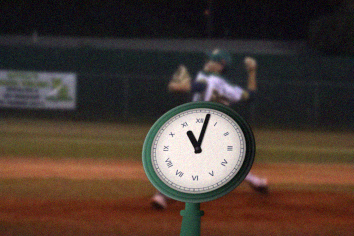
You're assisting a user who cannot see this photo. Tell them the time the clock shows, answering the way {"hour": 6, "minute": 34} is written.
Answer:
{"hour": 11, "minute": 2}
